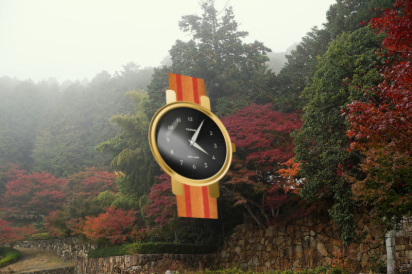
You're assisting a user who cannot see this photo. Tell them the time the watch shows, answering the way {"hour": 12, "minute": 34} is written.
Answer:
{"hour": 4, "minute": 5}
